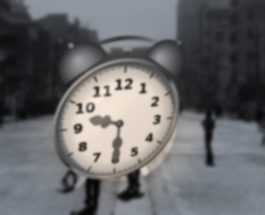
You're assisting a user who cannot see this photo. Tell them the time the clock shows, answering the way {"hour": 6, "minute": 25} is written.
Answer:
{"hour": 9, "minute": 30}
